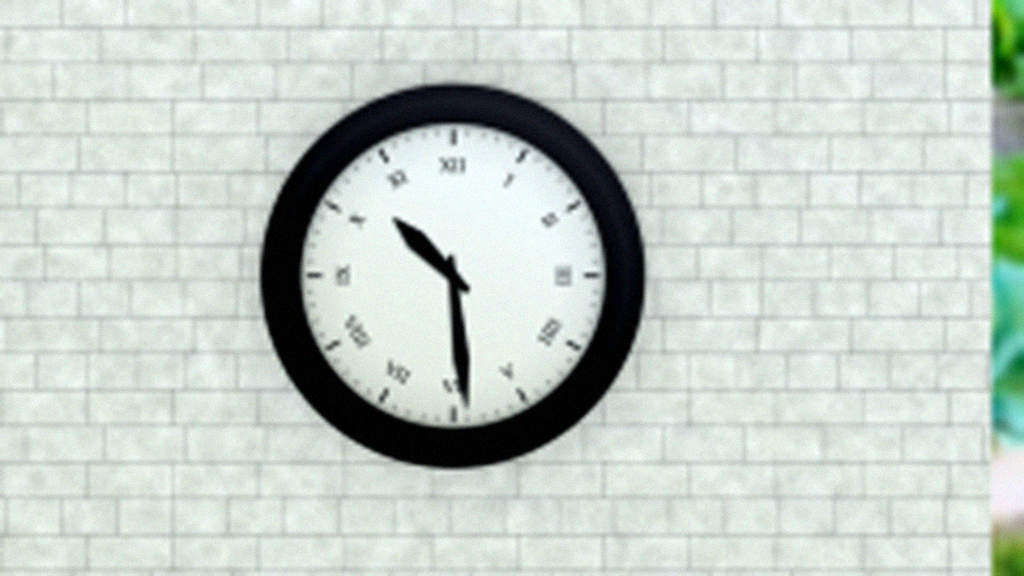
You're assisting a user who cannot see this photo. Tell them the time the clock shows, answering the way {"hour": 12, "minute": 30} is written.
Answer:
{"hour": 10, "minute": 29}
